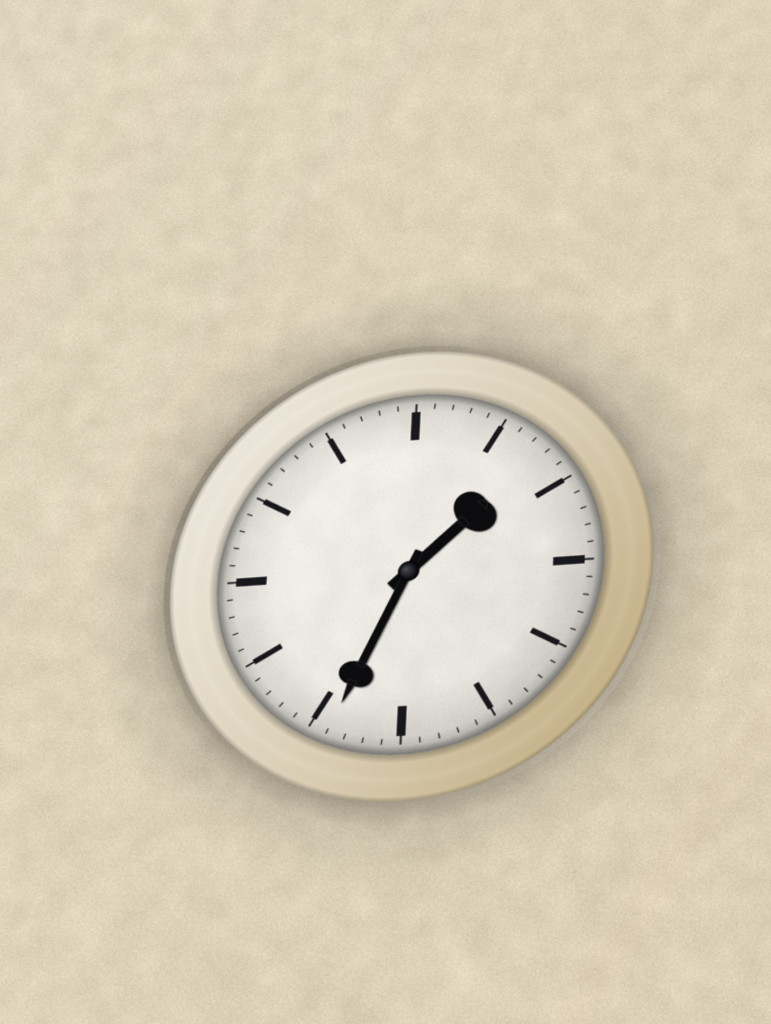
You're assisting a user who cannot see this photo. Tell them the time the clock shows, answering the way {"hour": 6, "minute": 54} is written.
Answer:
{"hour": 1, "minute": 34}
